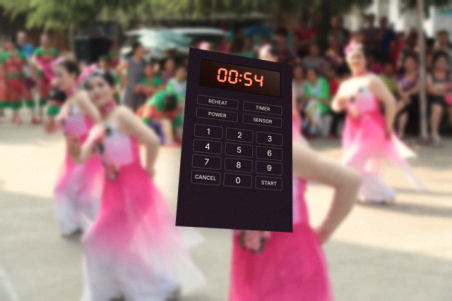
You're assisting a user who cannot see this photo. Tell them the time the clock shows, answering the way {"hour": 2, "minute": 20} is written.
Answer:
{"hour": 0, "minute": 54}
